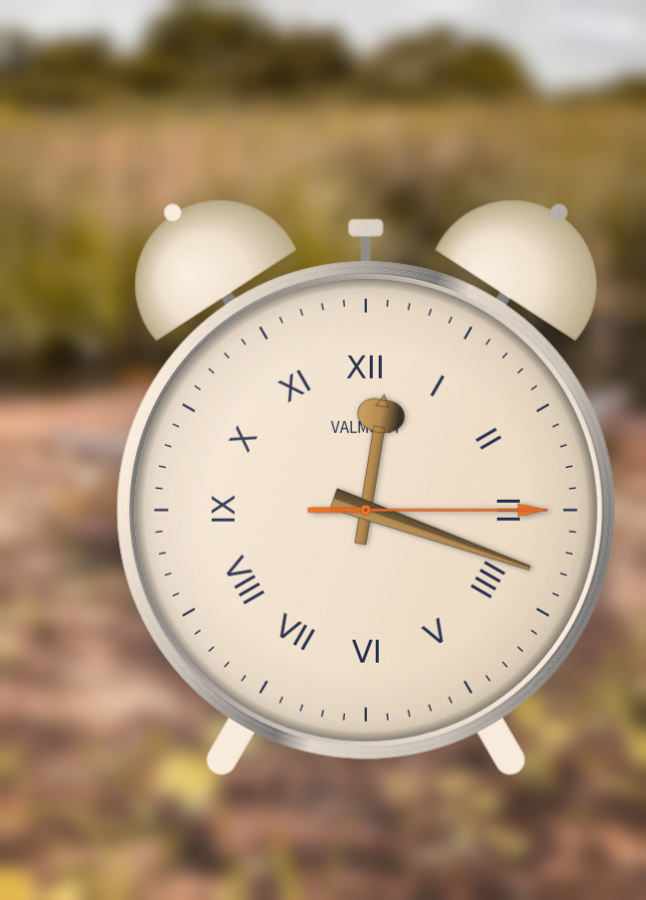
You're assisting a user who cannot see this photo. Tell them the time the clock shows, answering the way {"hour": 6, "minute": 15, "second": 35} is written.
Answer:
{"hour": 12, "minute": 18, "second": 15}
